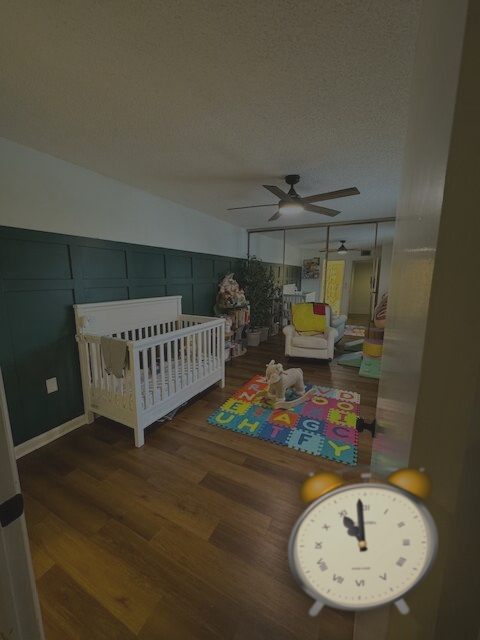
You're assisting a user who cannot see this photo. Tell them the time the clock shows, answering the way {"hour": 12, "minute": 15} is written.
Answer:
{"hour": 10, "minute": 59}
